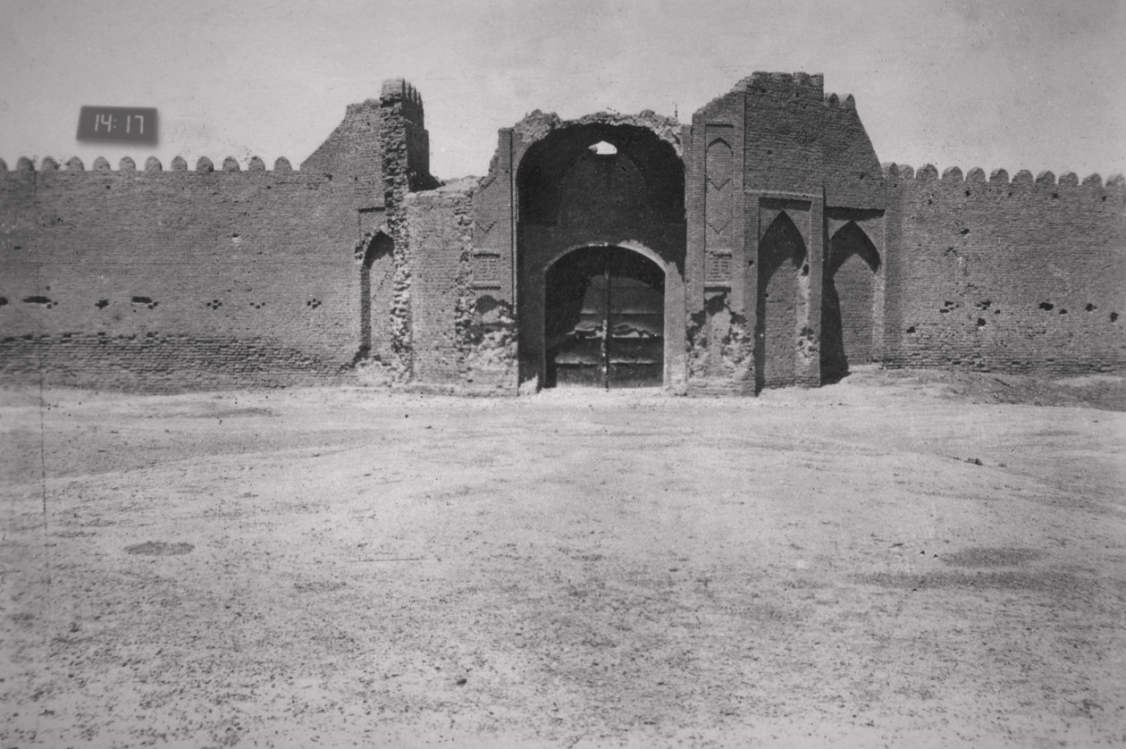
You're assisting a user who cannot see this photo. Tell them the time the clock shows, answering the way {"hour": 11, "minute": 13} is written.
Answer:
{"hour": 14, "minute": 17}
